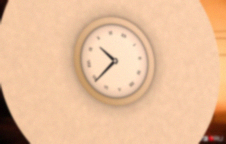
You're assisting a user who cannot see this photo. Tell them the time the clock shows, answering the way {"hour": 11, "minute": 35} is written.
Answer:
{"hour": 9, "minute": 34}
